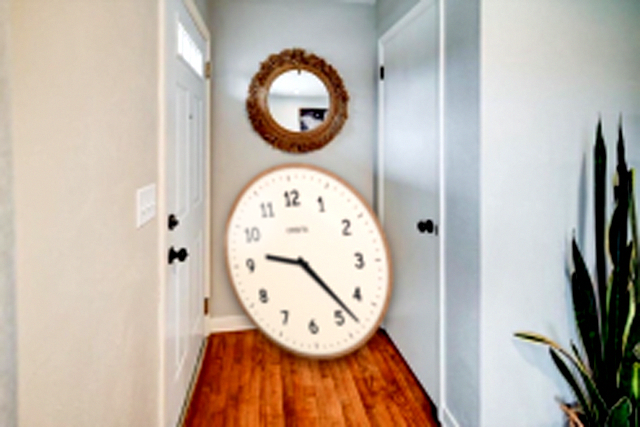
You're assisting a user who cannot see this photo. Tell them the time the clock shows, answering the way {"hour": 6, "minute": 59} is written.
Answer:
{"hour": 9, "minute": 23}
